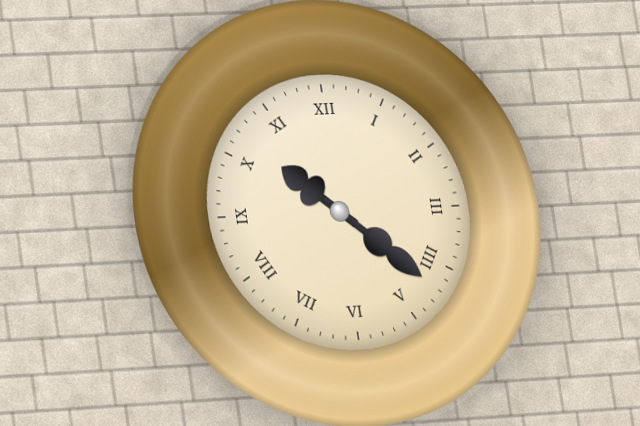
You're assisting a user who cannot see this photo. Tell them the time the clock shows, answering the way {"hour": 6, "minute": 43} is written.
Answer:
{"hour": 10, "minute": 22}
